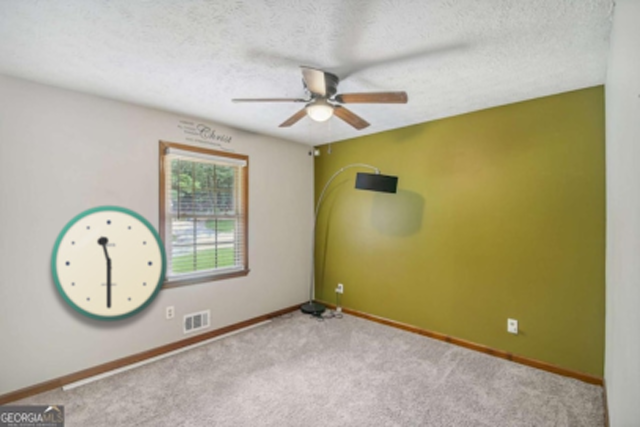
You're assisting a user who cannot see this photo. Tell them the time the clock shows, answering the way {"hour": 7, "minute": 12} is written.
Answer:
{"hour": 11, "minute": 30}
